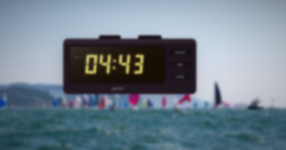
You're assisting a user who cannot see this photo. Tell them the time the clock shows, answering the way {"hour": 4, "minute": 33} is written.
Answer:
{"hour": 4, "minute": 43}
